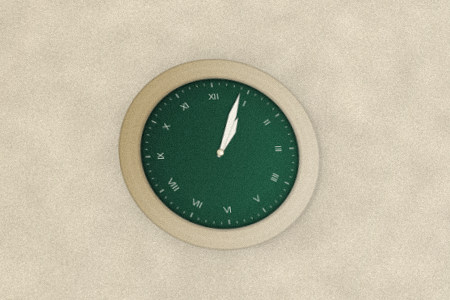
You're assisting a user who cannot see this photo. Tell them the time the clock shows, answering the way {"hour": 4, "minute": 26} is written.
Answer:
{"hour": 1, "minute": 4}
